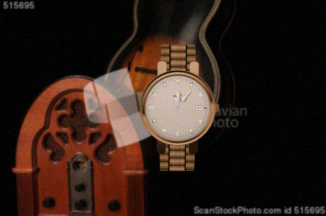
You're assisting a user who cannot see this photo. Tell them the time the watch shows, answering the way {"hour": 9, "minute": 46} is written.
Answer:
{"hour": 12, "minute": 6}
